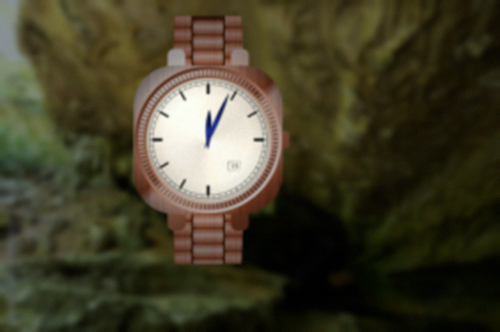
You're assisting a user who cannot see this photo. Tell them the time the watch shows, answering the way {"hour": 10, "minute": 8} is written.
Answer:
{"hour": 12, "minute": 4}
